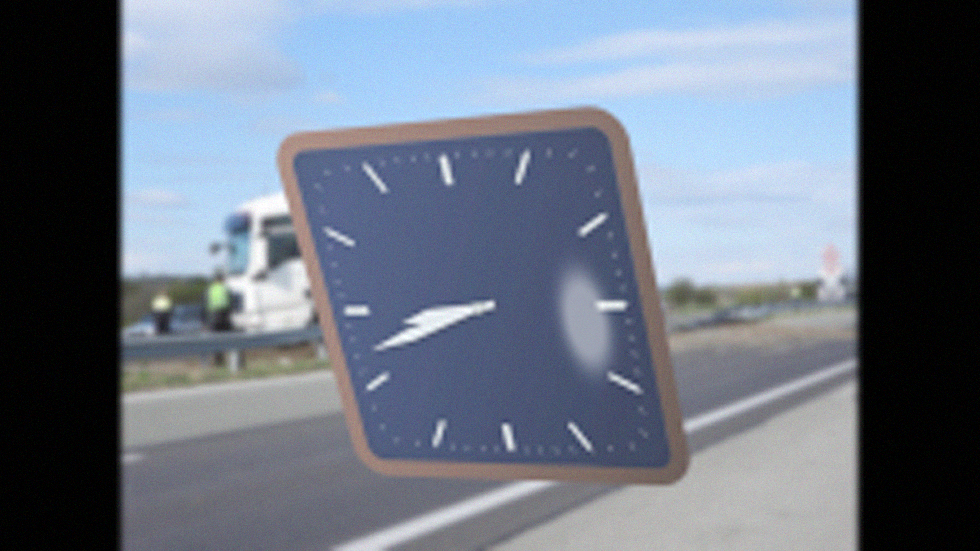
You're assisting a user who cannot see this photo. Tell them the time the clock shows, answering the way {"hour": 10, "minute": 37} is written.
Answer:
{"hour": 8, "minute": 42}
